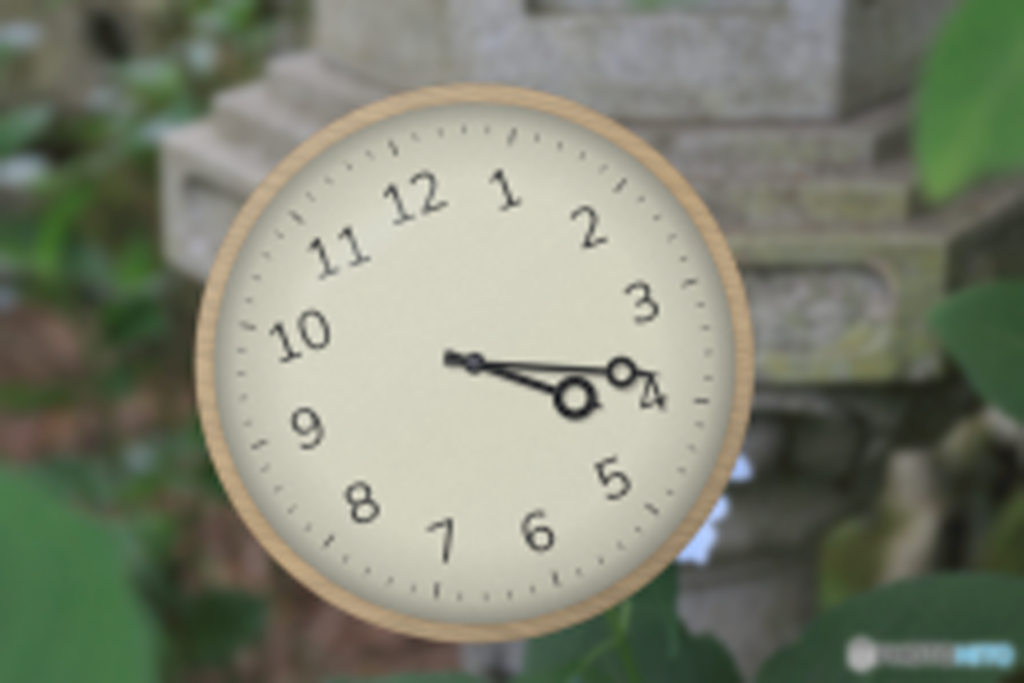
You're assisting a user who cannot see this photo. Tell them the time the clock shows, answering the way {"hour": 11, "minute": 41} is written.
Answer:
{"hour": 4, "minute": 19}
